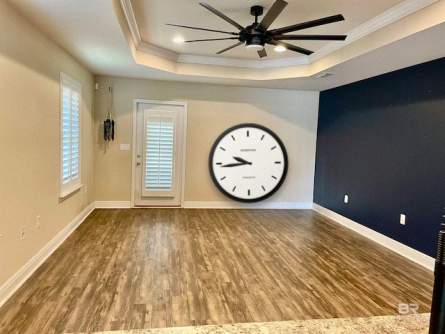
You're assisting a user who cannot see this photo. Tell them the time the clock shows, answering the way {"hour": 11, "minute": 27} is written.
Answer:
{"hour": 9, "minute": 44}
